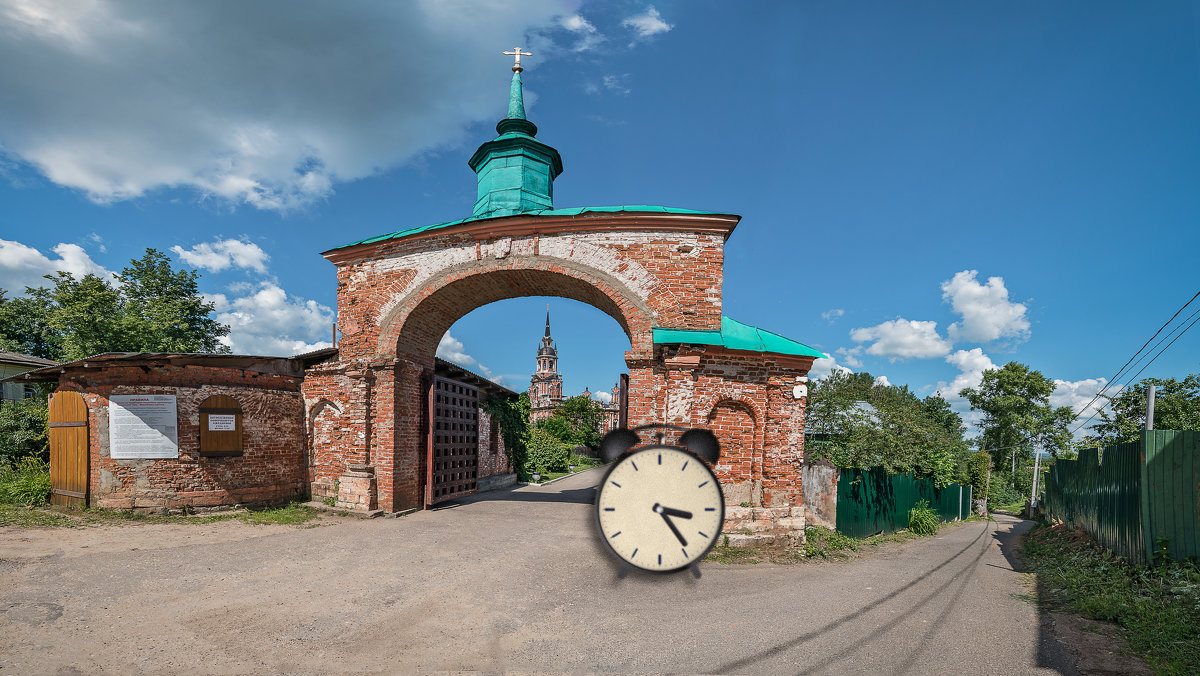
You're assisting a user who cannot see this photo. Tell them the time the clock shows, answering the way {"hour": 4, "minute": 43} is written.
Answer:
{"hour": 3, "minute": 24}
